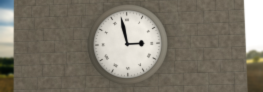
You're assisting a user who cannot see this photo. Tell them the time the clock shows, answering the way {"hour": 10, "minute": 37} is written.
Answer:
{"hour": 2, "minute": 58}
